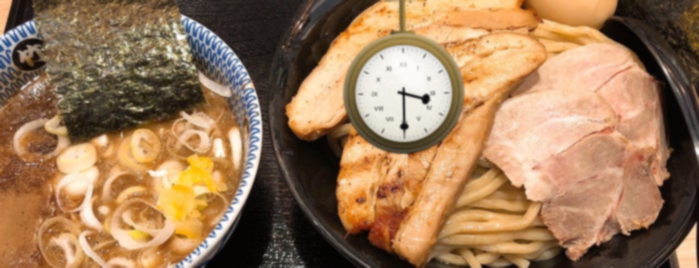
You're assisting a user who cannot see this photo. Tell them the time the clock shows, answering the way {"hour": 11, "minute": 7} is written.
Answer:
{"hour": 3, "minute": 30}
